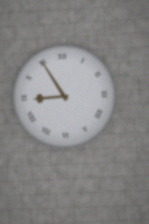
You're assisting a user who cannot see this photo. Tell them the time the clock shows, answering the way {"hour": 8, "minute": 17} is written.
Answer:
{"hour": 8, "minute": 55}
